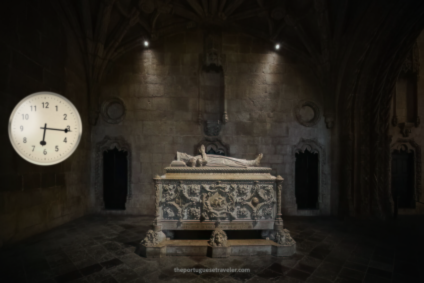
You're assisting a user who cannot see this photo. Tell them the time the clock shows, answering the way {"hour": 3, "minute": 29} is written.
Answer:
{"hour": 6, "minute": 16}
